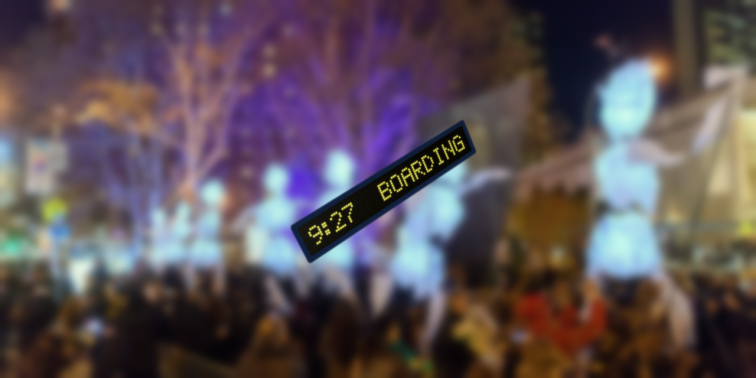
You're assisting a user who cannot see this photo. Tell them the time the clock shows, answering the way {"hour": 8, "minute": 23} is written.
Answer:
{"hour": 9, "minute": 27}
